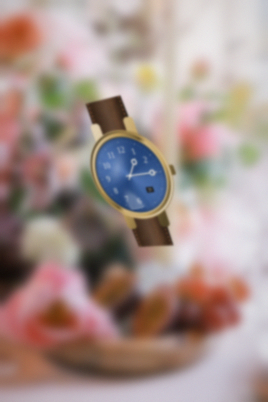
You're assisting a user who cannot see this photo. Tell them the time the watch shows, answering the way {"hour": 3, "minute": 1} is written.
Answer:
{"hour": 1, "minute": 15}
